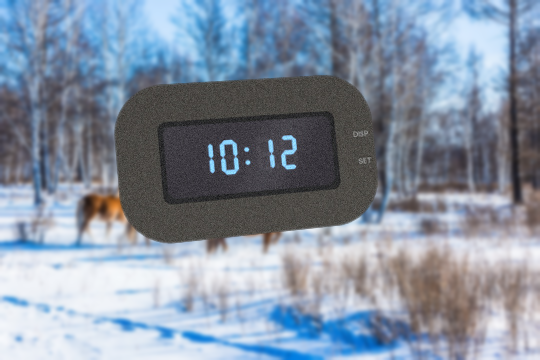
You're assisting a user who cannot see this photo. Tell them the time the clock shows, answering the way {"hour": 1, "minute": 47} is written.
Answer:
{"hour": 10, "minute": 12}
